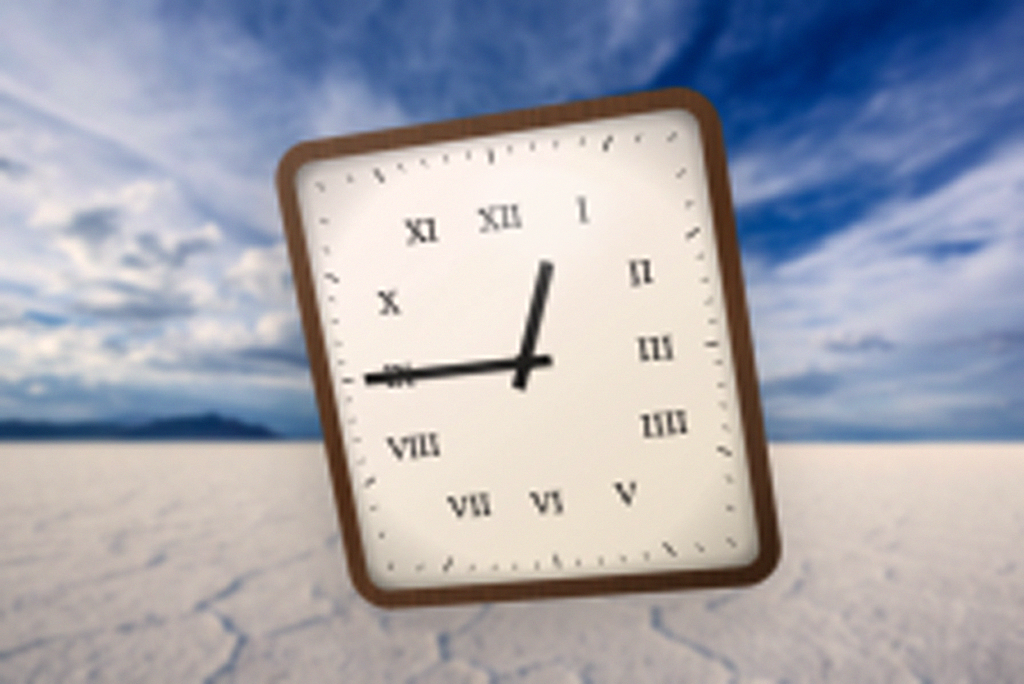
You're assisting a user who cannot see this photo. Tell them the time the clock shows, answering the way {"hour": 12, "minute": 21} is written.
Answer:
{"hour": 12, "minute": 45}
